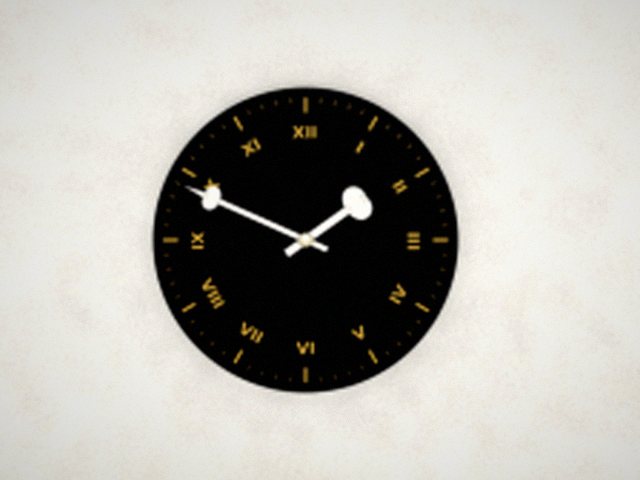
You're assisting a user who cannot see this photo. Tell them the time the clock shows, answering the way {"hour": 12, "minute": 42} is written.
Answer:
{"hour": 1, "minute": 49}
